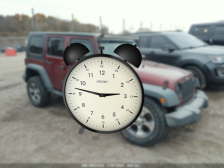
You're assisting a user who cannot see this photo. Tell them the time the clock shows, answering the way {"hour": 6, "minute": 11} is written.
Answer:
{"hour": 2, "minute": 47}
